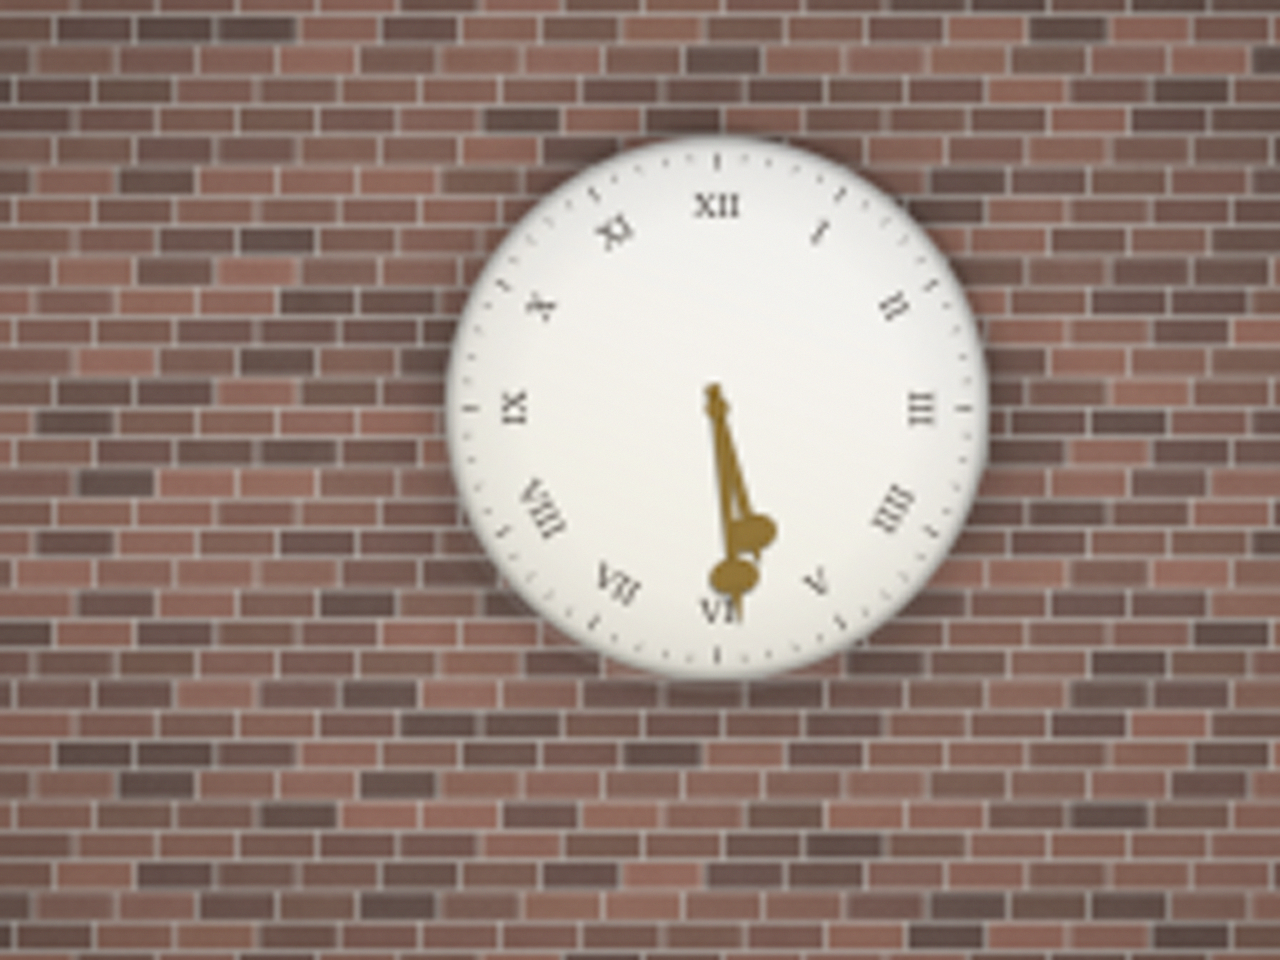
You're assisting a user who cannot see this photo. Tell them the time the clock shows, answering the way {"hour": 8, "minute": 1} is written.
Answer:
{"hour": 5, "minute": 29}
